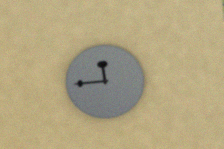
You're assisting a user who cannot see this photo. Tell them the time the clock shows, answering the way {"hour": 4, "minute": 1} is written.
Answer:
{"hour": 11, "minute": 44}
